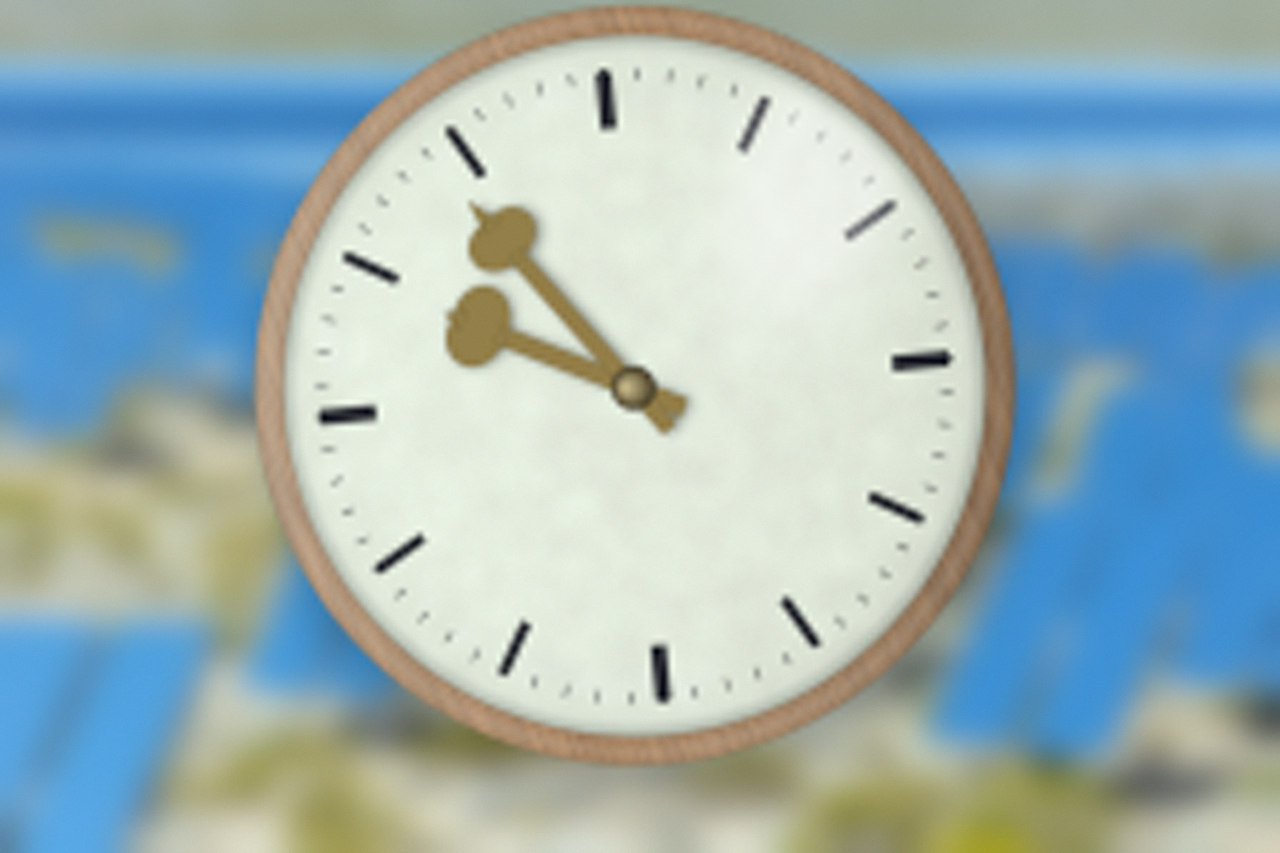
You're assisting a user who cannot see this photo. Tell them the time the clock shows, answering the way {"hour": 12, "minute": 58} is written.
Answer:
{"hour": 9, "minute": 54}
